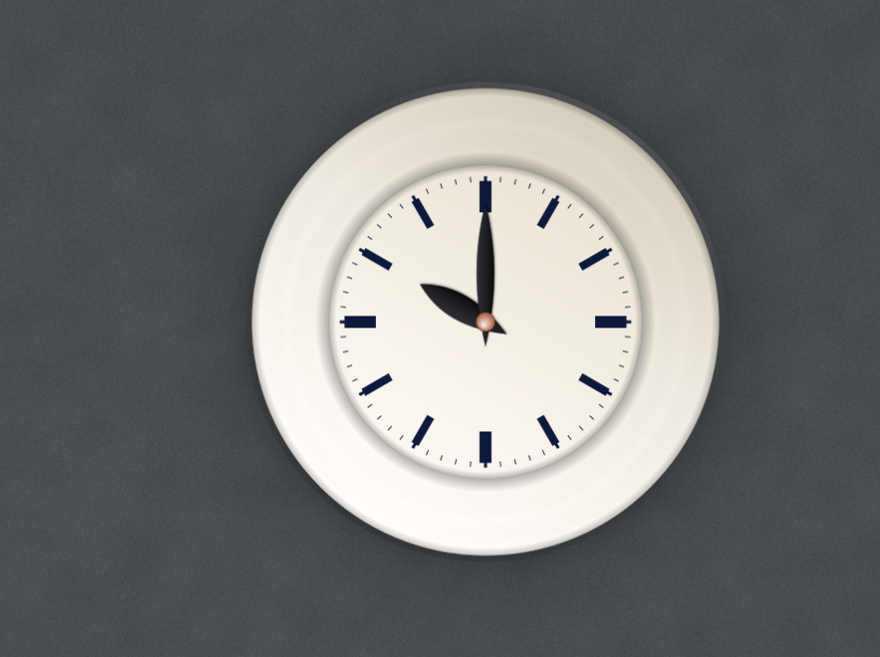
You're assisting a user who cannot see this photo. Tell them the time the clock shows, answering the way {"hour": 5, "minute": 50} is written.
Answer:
{"hour": 10, "minute": 0}
